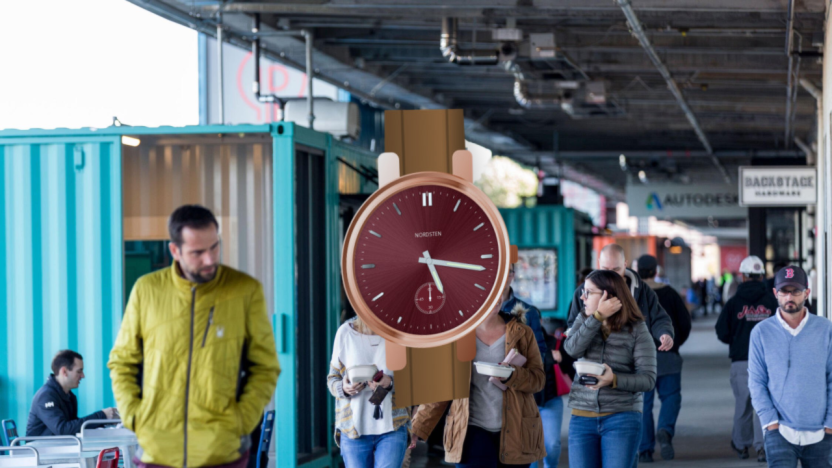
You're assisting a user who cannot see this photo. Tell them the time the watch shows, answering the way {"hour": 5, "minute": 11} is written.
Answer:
{"hour": 5, "minute": 17}
